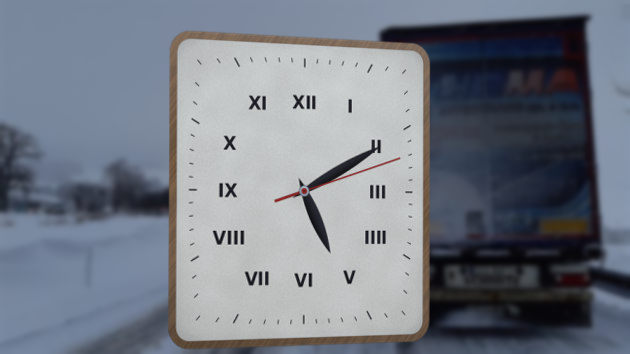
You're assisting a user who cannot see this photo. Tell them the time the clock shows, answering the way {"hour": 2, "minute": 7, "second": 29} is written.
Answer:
{"hour": 5, "minute": 10, "second": 12}
